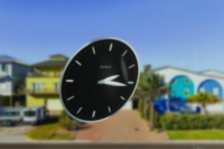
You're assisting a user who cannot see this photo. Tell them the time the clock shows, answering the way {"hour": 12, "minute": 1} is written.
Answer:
{"hour": 2, "minute": 16}
